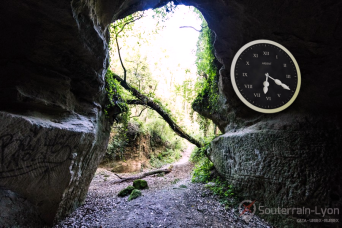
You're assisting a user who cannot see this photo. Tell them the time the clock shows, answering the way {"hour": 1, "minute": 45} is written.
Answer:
{"hour": 6, "minute": 20}
